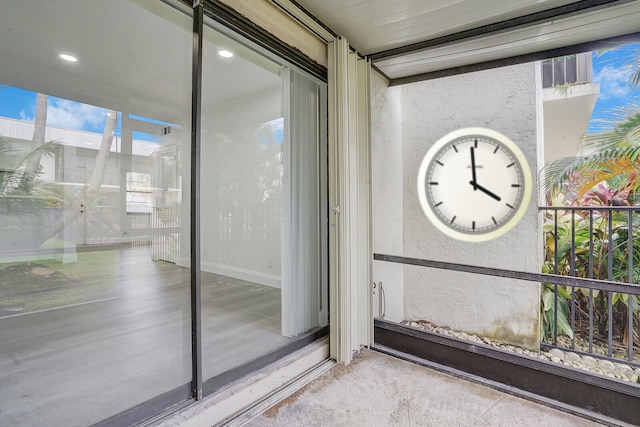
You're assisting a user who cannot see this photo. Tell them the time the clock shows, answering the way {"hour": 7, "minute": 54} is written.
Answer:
{"hour": 3, "minute": 59}
